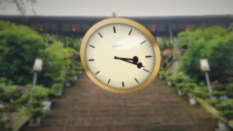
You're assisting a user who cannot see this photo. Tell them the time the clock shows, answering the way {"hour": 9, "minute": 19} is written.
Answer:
{"hour": 3, "minute": 19}
